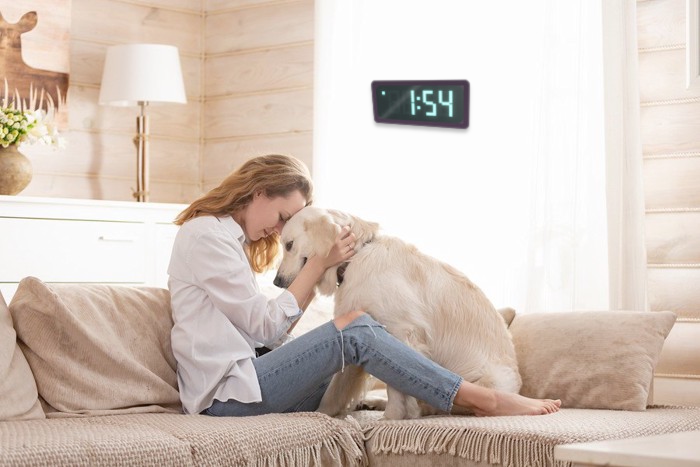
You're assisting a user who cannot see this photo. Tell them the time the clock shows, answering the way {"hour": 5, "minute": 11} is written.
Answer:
{"hour": 1, "minute": 54}
